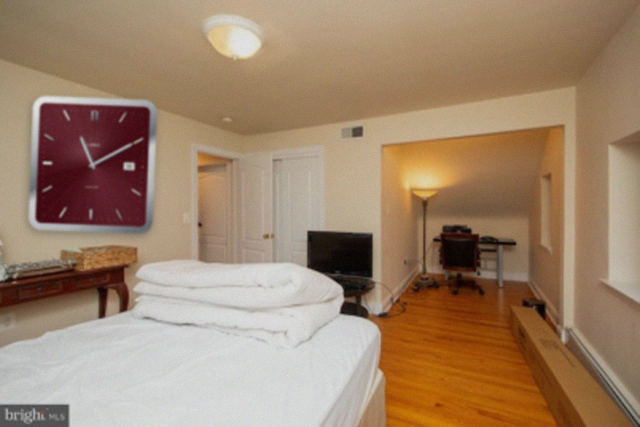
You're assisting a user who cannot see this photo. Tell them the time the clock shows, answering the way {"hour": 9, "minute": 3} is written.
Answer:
{"hour": 11, "minute": 10}
